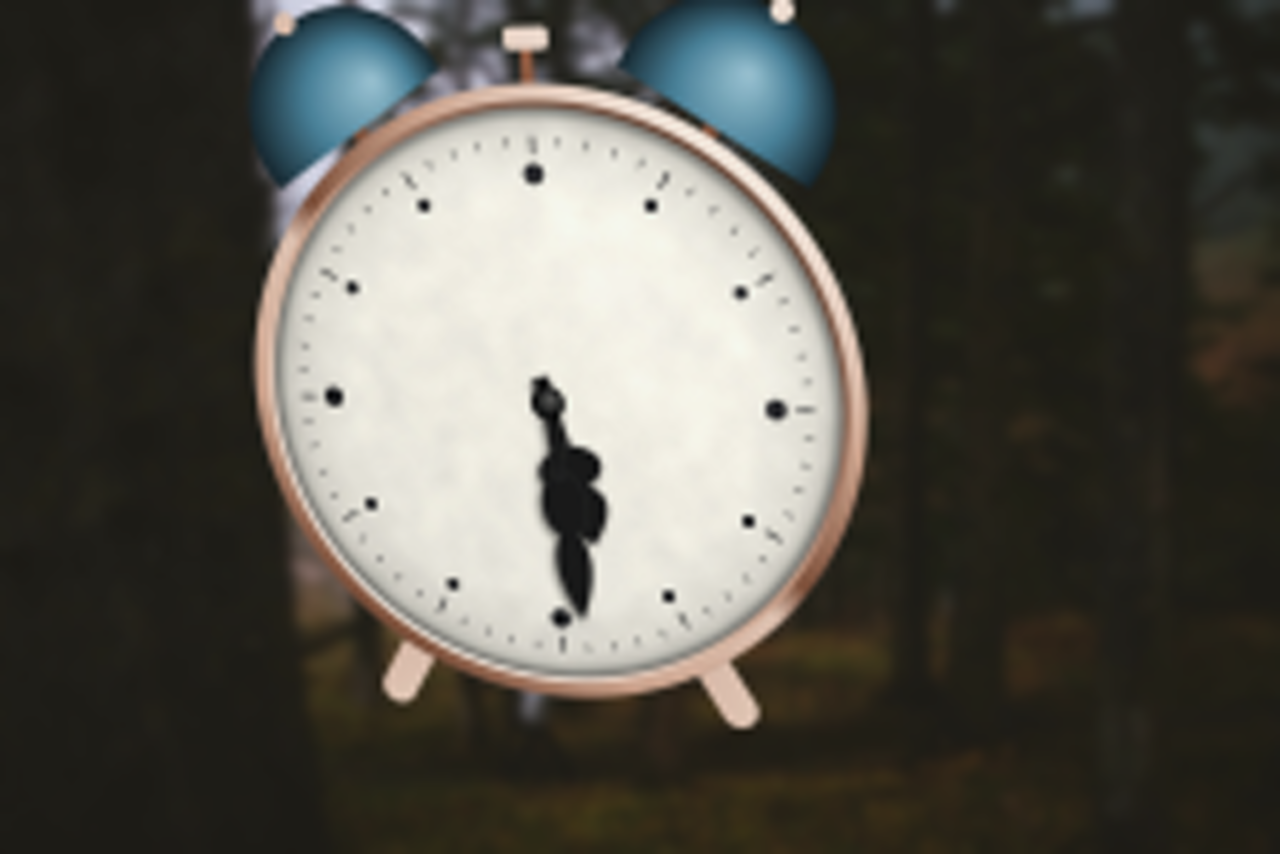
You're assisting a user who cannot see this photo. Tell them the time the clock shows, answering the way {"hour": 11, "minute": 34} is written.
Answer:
{"hour": 5, "minute": 29}
